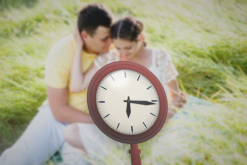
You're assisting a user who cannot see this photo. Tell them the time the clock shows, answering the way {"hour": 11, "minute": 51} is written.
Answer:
{"hour": 6, "minute": 16}
